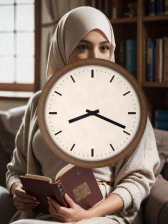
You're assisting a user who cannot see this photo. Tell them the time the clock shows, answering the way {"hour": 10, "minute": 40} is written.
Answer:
{"hour": 8, "minute": 19}
